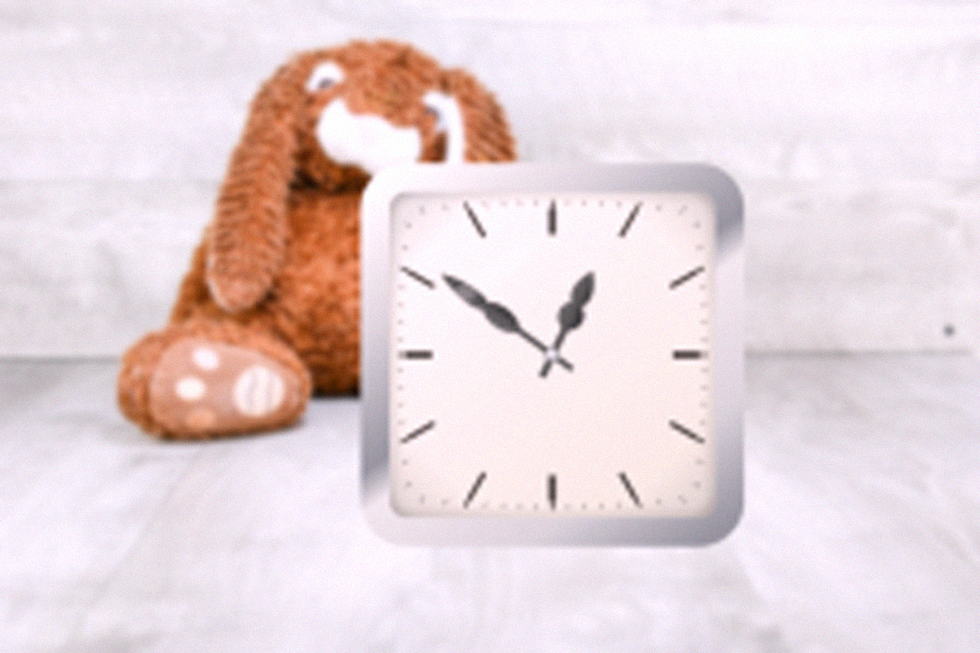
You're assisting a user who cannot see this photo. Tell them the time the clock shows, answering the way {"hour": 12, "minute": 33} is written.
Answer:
{"hour": 12, "minute": 51}
